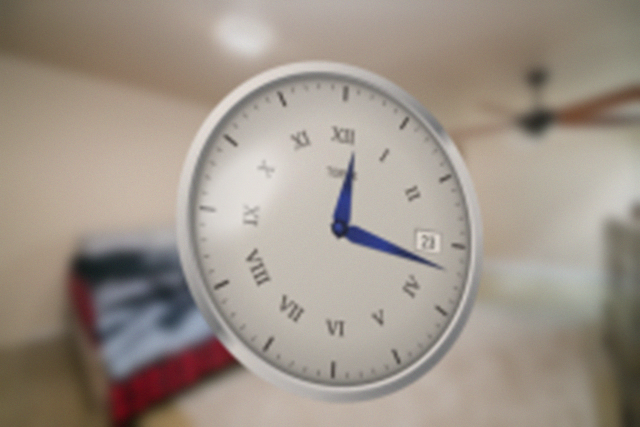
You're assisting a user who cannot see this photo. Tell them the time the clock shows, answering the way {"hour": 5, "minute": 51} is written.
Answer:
{"hour": 12, "minute": 17}
